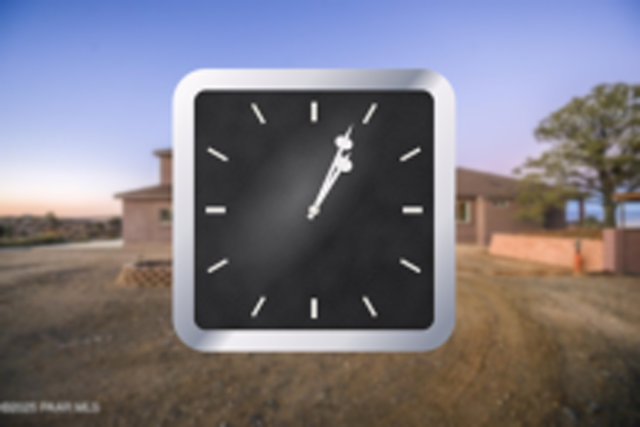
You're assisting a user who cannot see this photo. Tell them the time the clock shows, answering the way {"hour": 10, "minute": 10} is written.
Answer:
{"hour": 1, "minute": 4}
